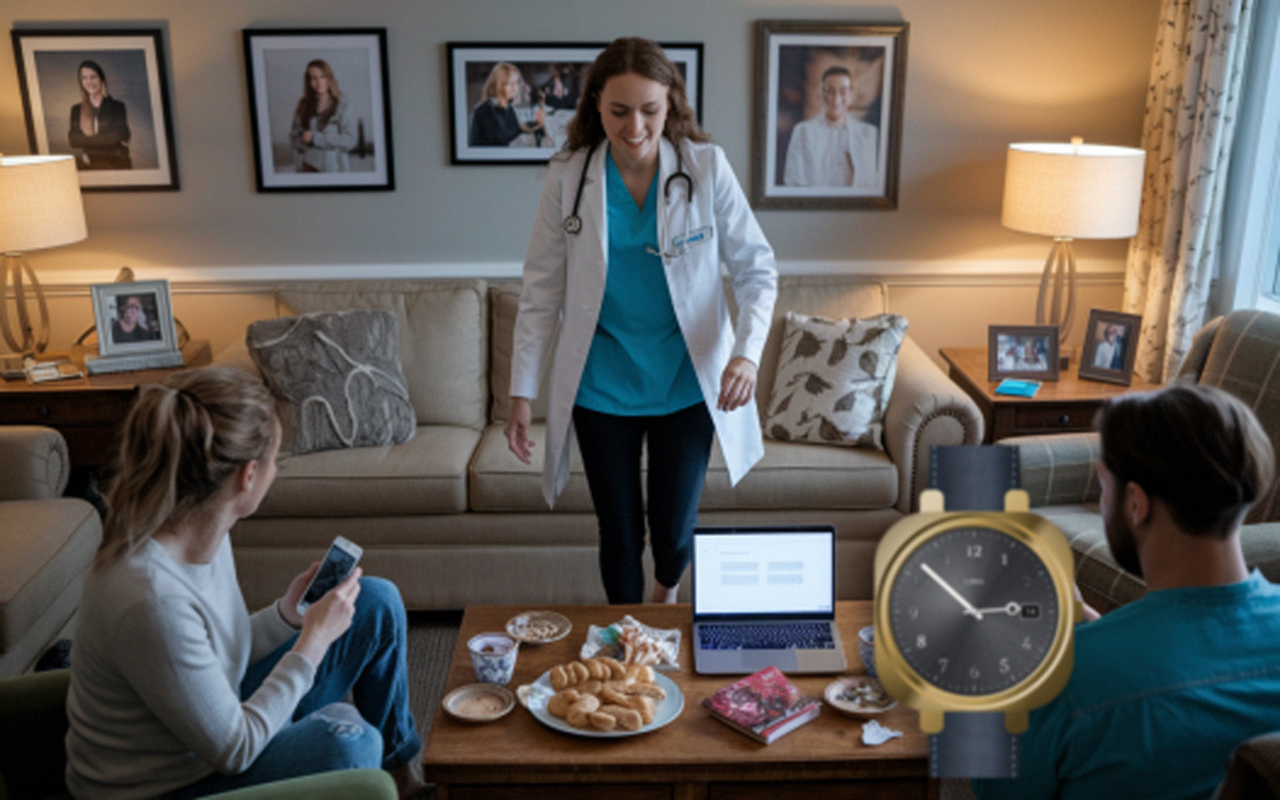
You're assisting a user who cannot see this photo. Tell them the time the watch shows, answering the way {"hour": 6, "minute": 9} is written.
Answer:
{"hour": 2, "minute": 52}
